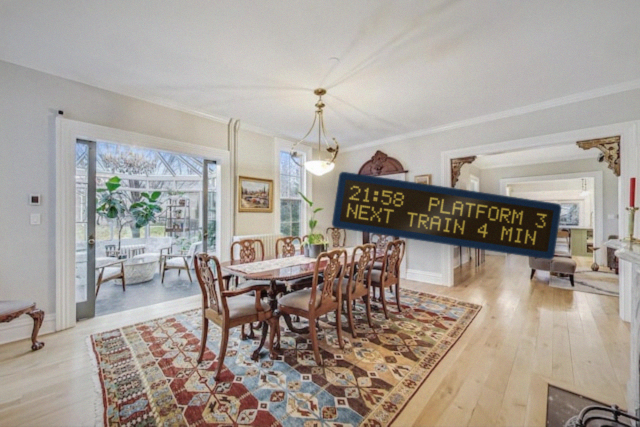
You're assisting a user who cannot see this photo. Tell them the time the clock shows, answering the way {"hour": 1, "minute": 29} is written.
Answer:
{"hour": 21, "minute": 58}
